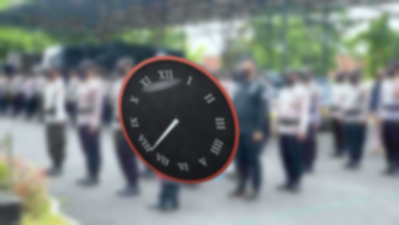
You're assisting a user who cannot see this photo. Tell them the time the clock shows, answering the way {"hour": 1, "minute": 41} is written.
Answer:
{"hour": 7, "minute": 38}
